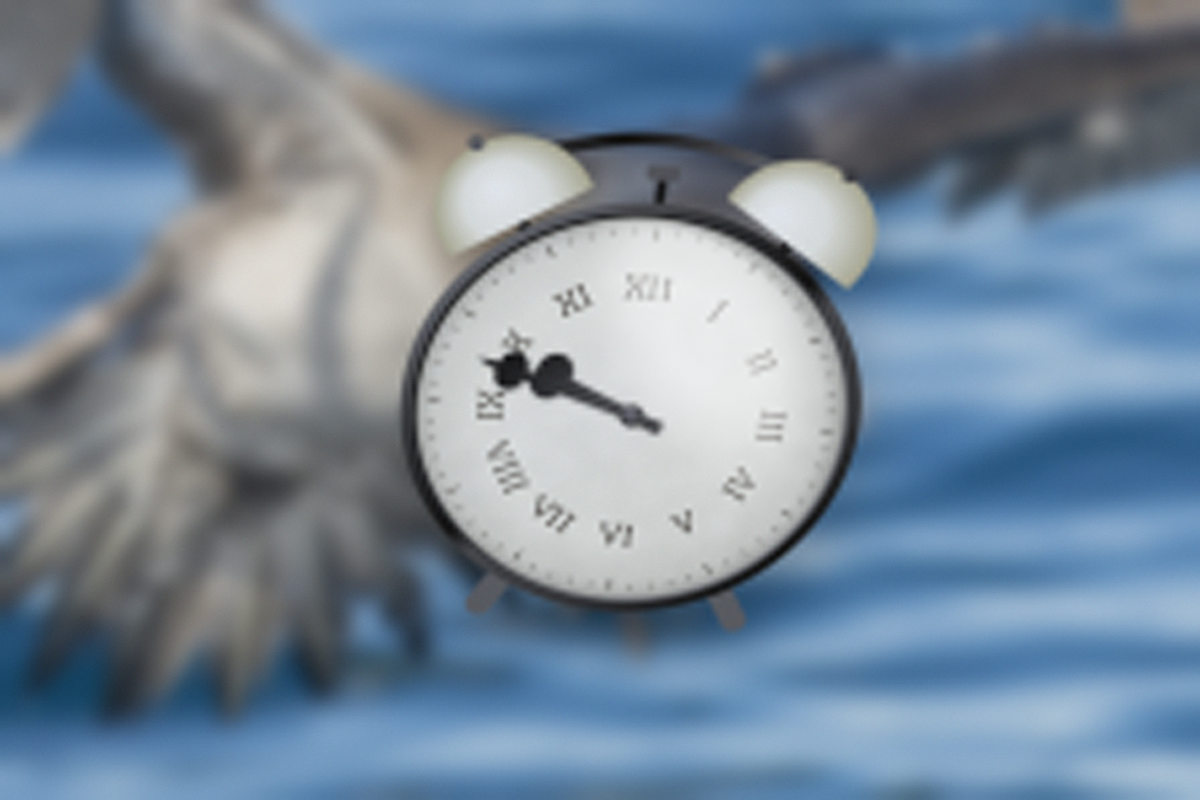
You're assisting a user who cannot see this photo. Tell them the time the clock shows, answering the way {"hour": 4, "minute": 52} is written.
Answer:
{"hour": 9, "minute": 48}
